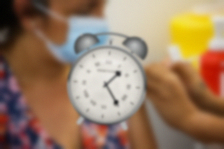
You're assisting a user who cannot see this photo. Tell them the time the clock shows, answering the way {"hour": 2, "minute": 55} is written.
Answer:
{"hour": 1, "minute": 24}
